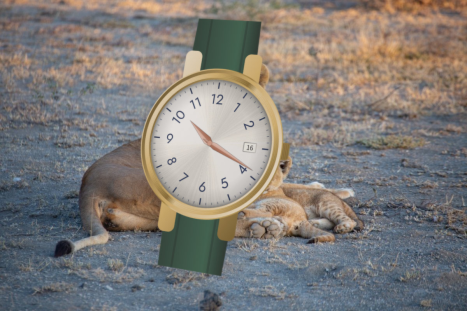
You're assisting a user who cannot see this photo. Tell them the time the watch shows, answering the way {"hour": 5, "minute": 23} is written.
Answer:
{"hour": 10, "minute": 19}
